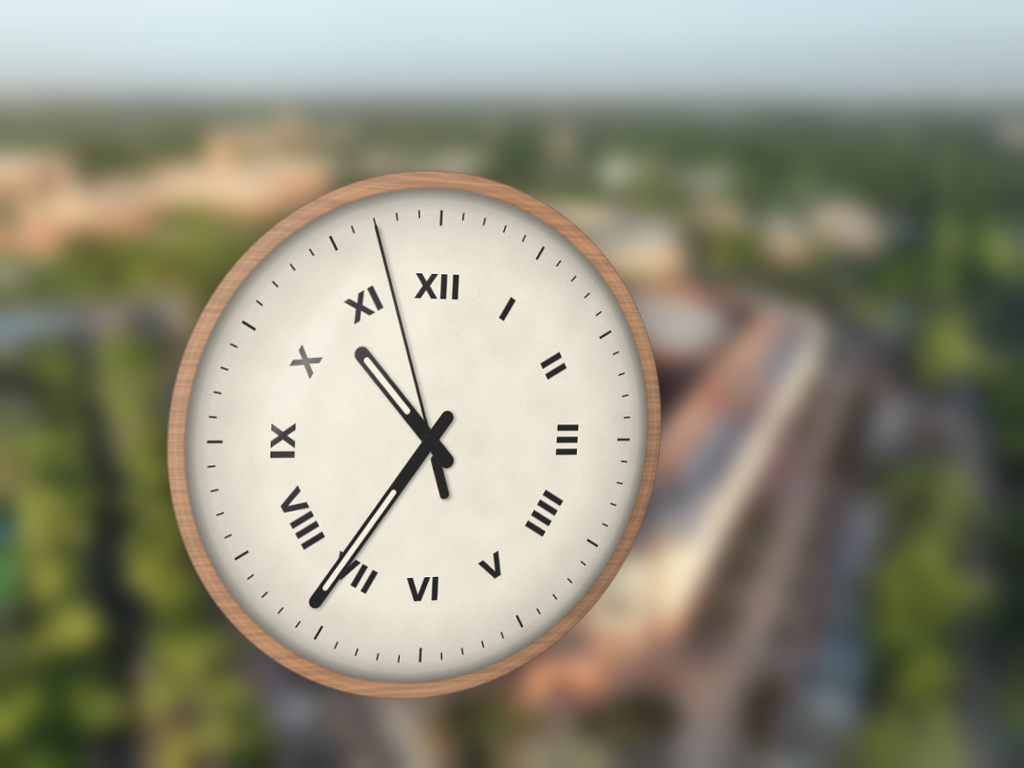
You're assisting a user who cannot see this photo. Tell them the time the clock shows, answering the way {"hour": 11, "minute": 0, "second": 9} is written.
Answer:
{"hour": 10, "minute": 35, "second": 57}
